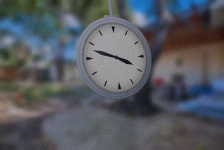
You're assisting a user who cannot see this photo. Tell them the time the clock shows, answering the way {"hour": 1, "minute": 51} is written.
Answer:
{"hour": 3, "minute": 48}
